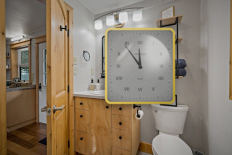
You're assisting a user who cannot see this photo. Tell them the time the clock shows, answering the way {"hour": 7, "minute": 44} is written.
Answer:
{"hour": 11, "minute": 54}
